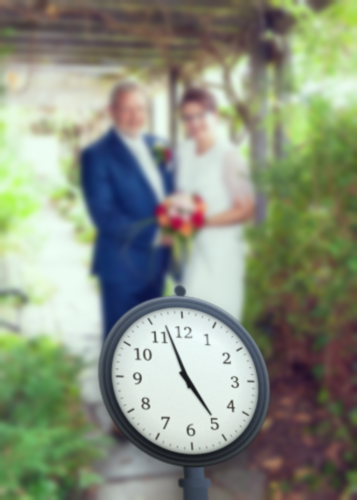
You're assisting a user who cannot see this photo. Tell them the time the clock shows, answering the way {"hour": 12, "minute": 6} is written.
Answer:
{"hour": 4, "minute": 57}
